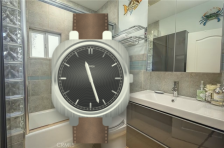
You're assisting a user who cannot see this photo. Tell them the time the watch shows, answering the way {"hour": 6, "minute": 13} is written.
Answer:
{"hour": 11, "minute": 27}
